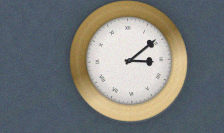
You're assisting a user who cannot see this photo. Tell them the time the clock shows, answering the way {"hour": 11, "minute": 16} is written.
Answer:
{"hour": 3, "minute": 9}
